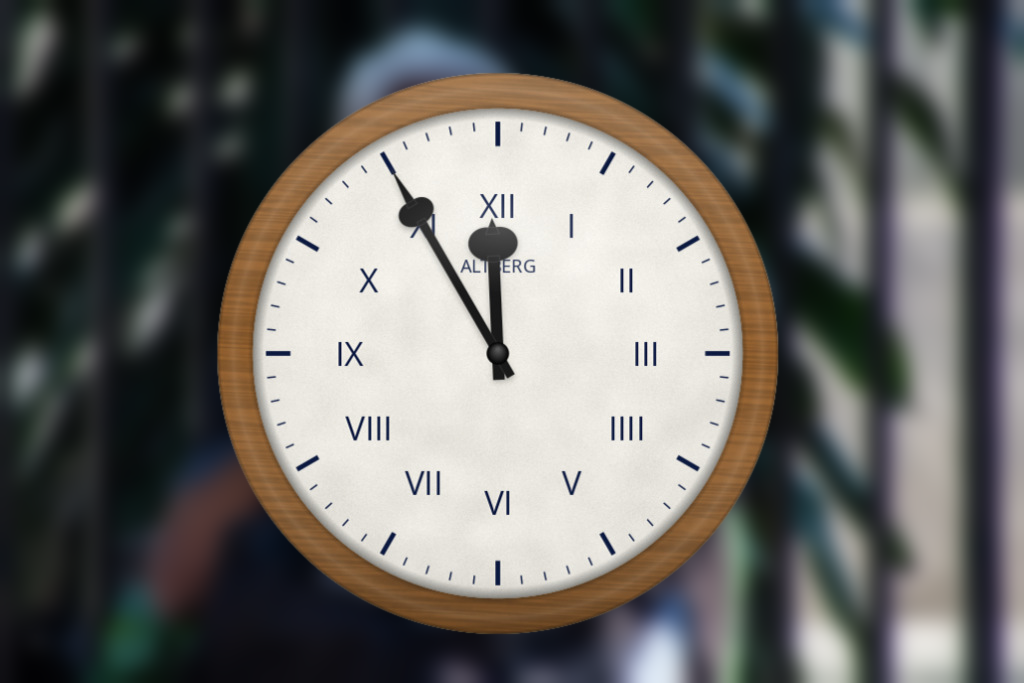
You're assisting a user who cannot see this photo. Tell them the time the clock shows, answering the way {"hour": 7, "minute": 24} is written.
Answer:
{"hour": 11, "minute": 55}
